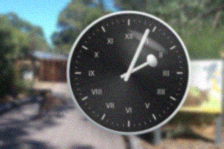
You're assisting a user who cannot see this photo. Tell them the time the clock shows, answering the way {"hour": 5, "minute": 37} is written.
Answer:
{"hour": 2, "minute": 4}
